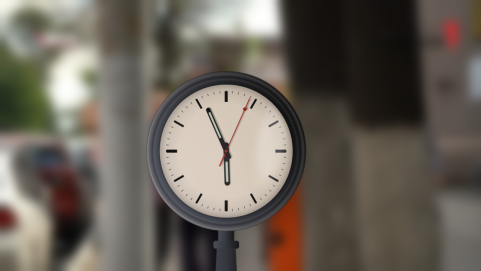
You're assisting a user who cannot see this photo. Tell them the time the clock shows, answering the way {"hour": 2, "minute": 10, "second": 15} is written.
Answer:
{"hour": 5, "minute": 56, "second": 4}
